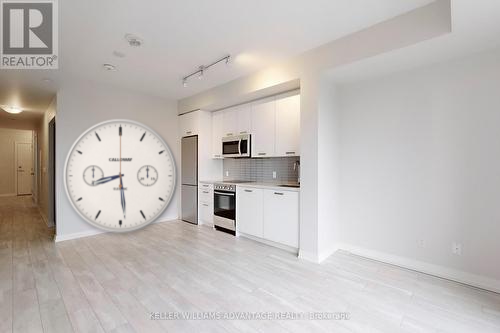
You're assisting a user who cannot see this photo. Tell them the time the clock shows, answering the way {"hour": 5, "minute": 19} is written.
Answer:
{"hour": 8, "minute": 29}
